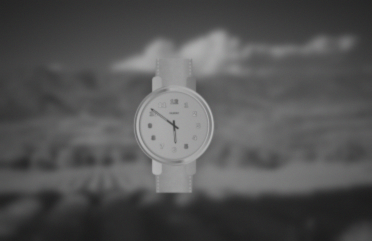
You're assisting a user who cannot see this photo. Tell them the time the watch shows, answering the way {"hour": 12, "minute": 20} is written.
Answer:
{"hour": 5, "minute": 51}
